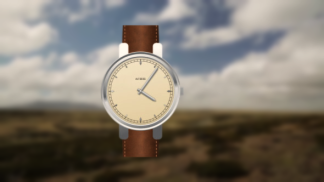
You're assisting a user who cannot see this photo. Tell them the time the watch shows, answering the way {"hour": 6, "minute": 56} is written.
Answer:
{"hour": 4, "minute": 6}
